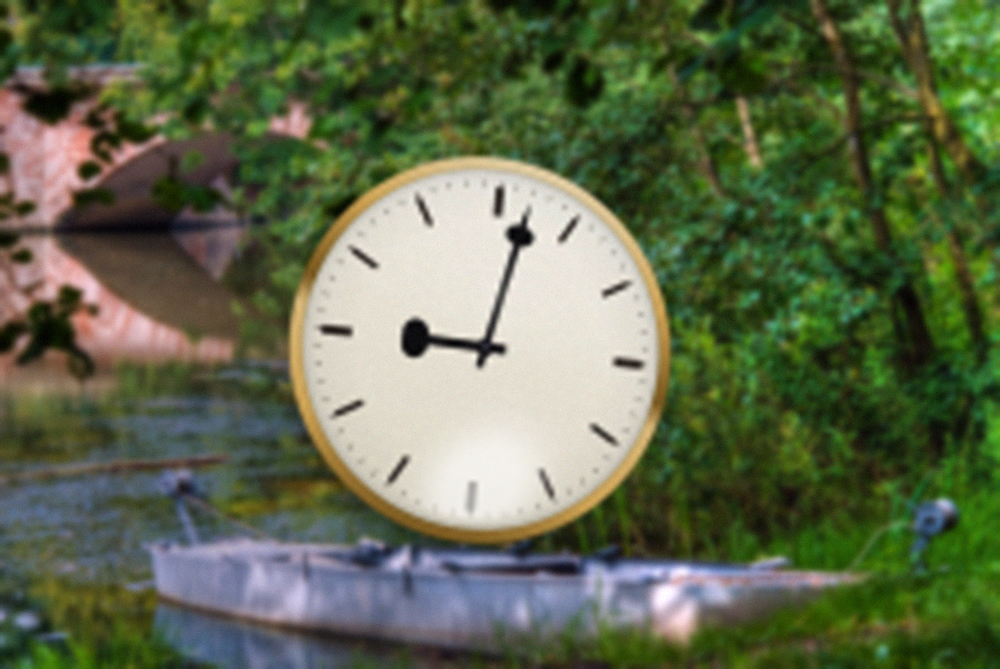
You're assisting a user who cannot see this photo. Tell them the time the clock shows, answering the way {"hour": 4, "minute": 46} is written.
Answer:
{"hour": 9, "minute": 2}
